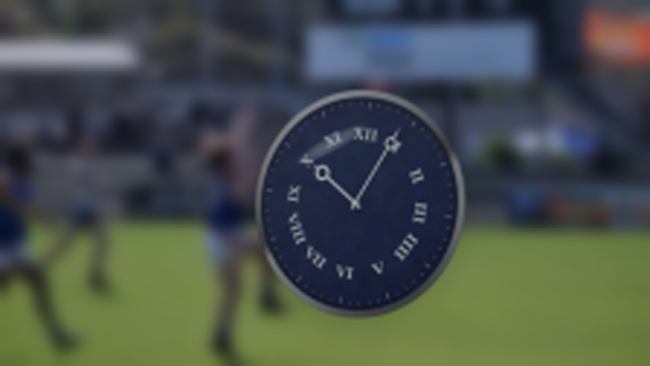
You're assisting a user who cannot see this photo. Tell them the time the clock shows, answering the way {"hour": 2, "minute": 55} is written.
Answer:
{"hour": 10, "minute": 4}
